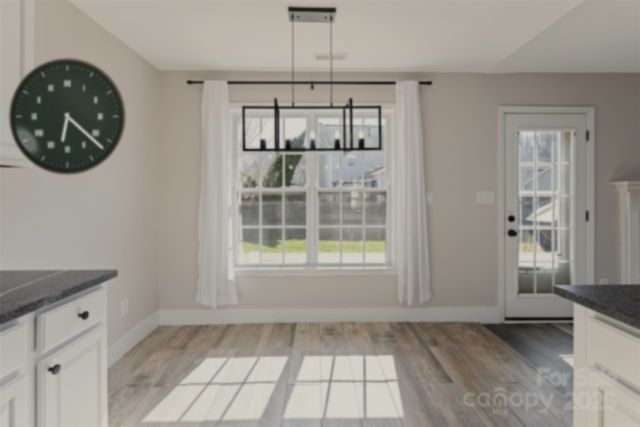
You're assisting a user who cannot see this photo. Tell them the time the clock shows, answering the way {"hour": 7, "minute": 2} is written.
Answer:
{"hour": 6, "minute": 22}
